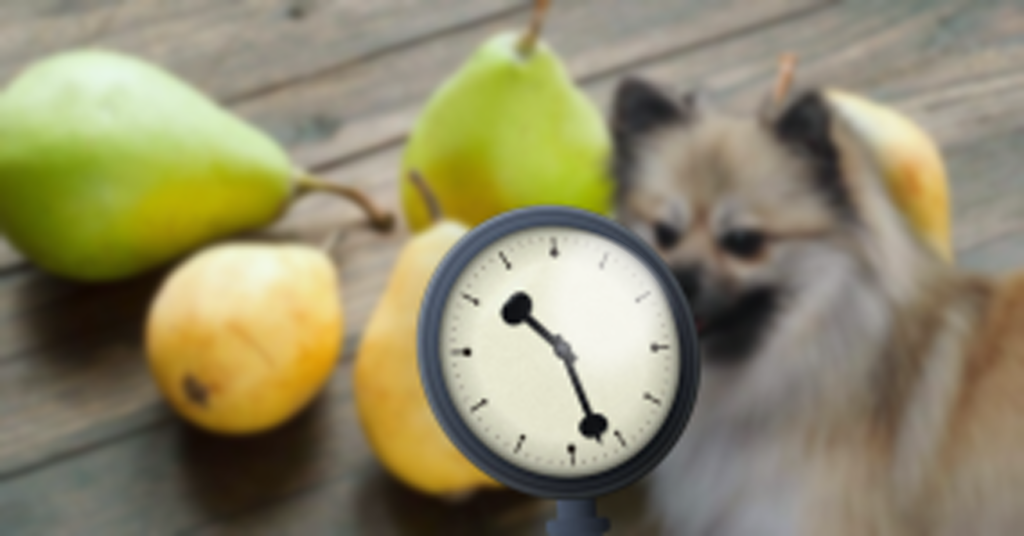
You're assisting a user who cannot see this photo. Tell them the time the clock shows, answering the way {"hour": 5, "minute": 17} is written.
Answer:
{"hour": 10, "minute": 27}
